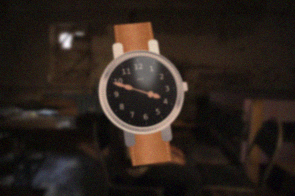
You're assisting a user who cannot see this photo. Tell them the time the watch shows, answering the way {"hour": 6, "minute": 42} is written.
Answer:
{"hour": 3, "minute": 49}
